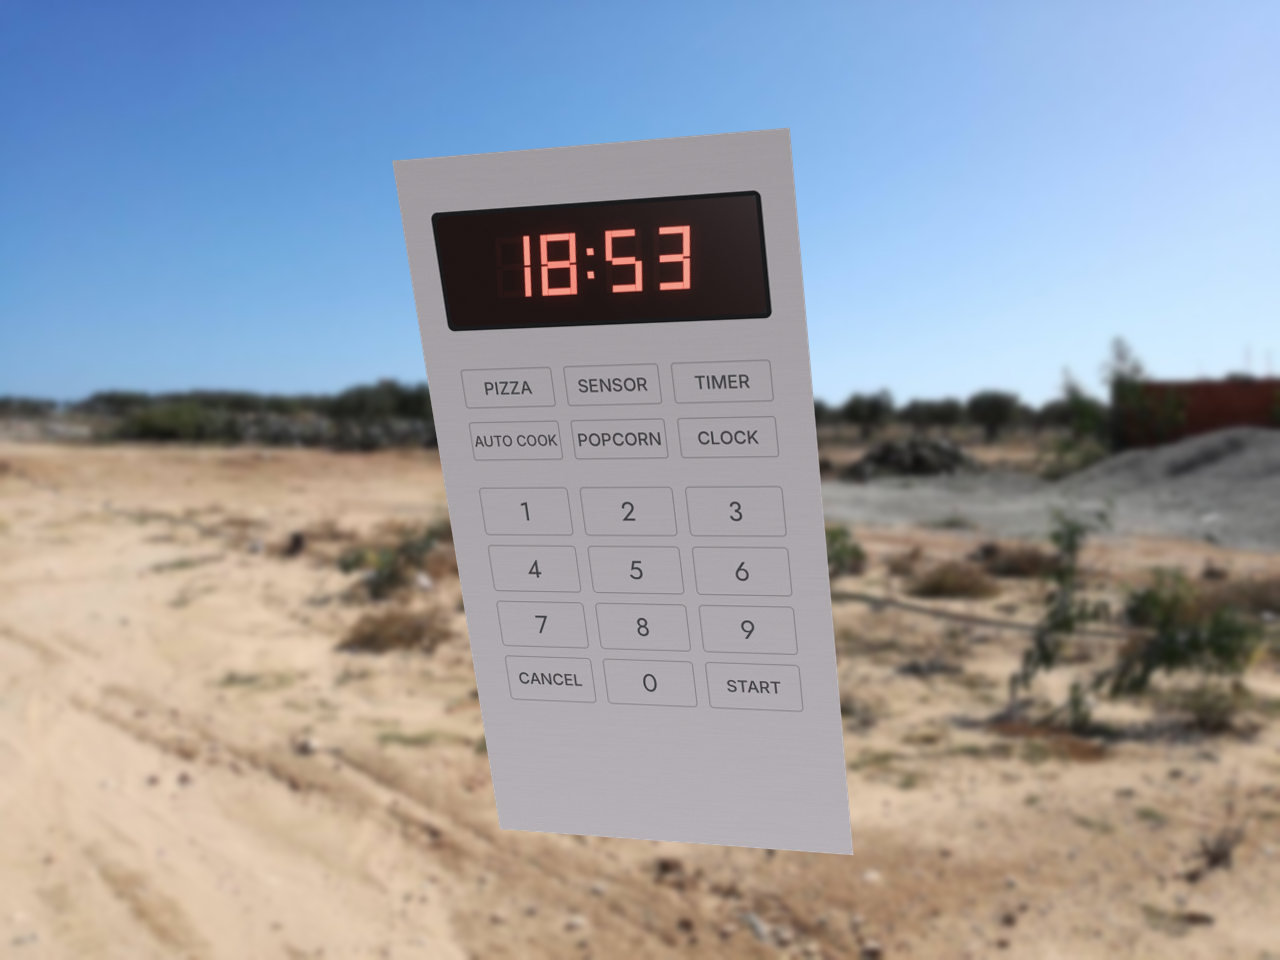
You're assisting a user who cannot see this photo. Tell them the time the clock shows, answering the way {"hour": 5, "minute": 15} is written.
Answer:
{"hour": 18, "minute": 53}
